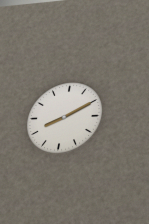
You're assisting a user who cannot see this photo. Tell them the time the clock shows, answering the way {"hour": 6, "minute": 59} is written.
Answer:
{"hour": 8, "minute": 10}
